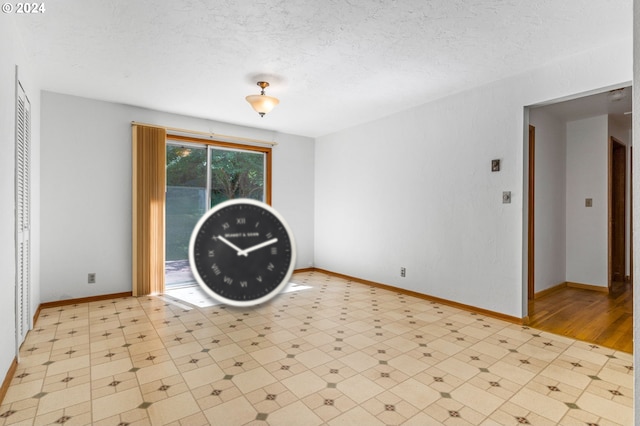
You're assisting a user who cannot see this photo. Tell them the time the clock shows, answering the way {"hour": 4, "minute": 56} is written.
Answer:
{"hour": 10, "minute": 12}
